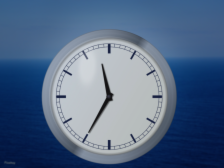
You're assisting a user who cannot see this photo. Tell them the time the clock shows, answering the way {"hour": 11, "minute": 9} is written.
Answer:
{"hour": 11, "minute": 35}
